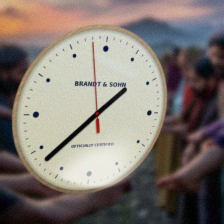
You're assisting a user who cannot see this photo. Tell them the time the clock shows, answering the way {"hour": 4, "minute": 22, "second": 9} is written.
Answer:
{"hour": 1, "minute": 37, "second": 58}
